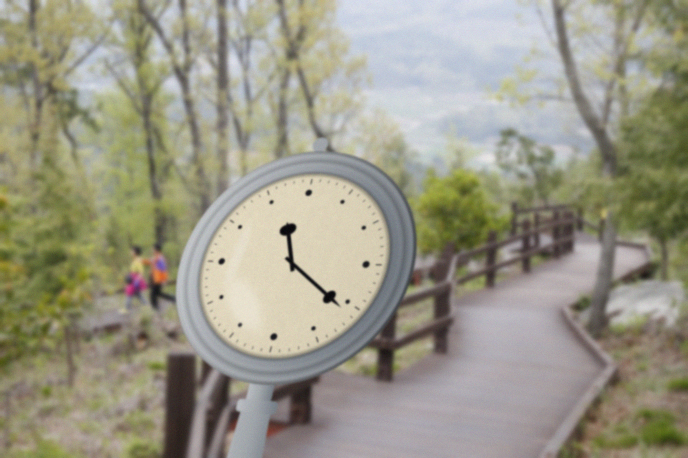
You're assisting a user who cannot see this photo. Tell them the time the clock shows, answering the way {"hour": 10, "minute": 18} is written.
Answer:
{"hour": 11, "minute": 21}
